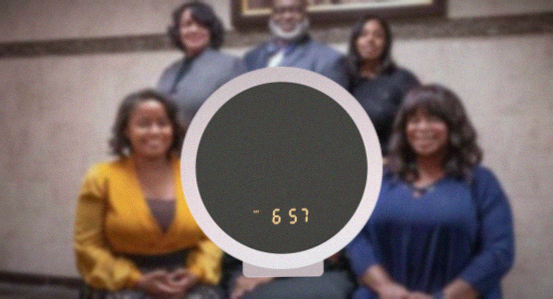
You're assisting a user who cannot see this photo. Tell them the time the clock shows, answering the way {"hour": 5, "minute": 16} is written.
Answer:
{"hour": 6, "minute": 57}
